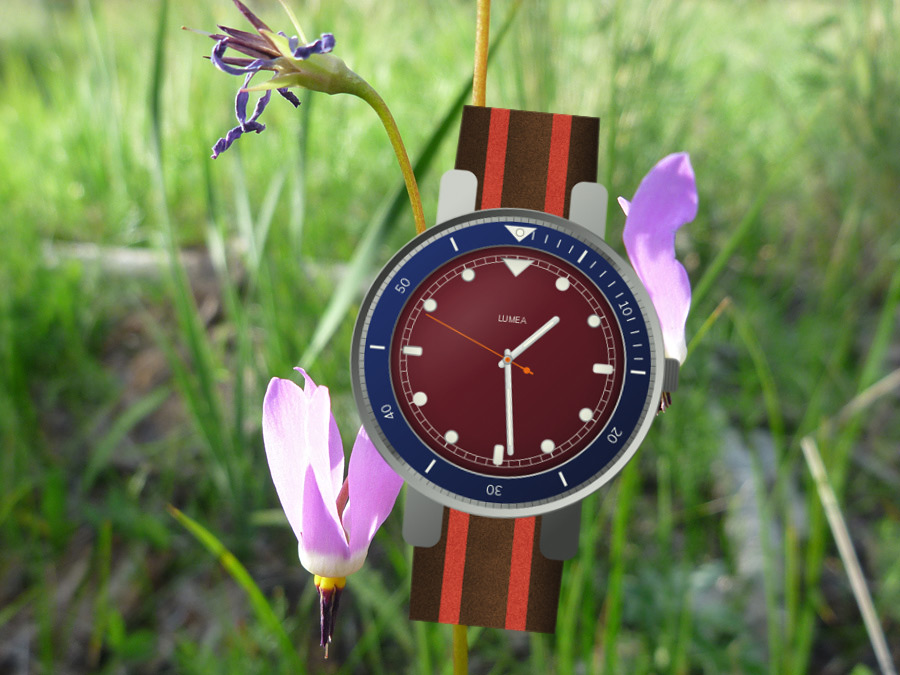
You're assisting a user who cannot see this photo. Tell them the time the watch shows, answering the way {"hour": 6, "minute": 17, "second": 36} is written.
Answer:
{"hour": 1, "minute": 28, "second": 49}
